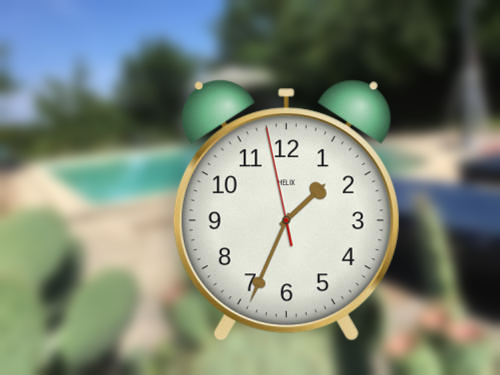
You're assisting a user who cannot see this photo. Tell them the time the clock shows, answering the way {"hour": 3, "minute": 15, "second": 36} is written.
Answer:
{"hour": 1, "minute": 33, "second": 58}
